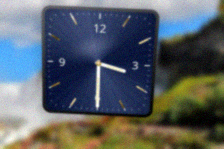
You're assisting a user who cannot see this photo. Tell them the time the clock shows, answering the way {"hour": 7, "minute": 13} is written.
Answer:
{"hour": 3, "minute": 30}
